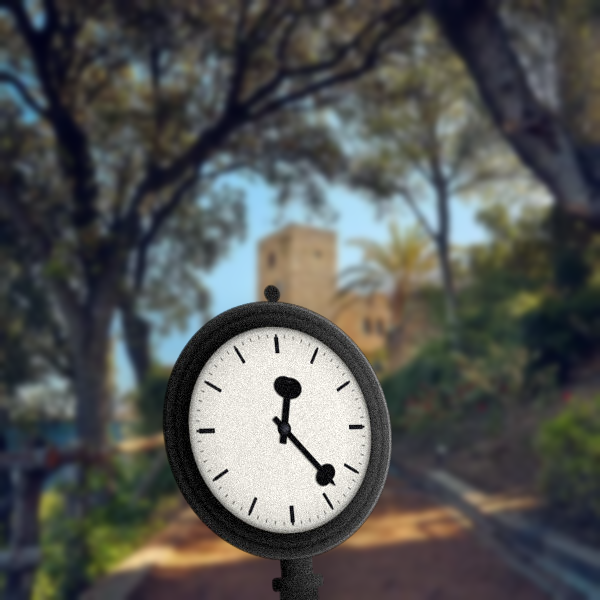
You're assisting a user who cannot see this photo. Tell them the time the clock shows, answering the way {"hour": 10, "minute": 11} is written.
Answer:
{"hour": 12, "minute": 23}
